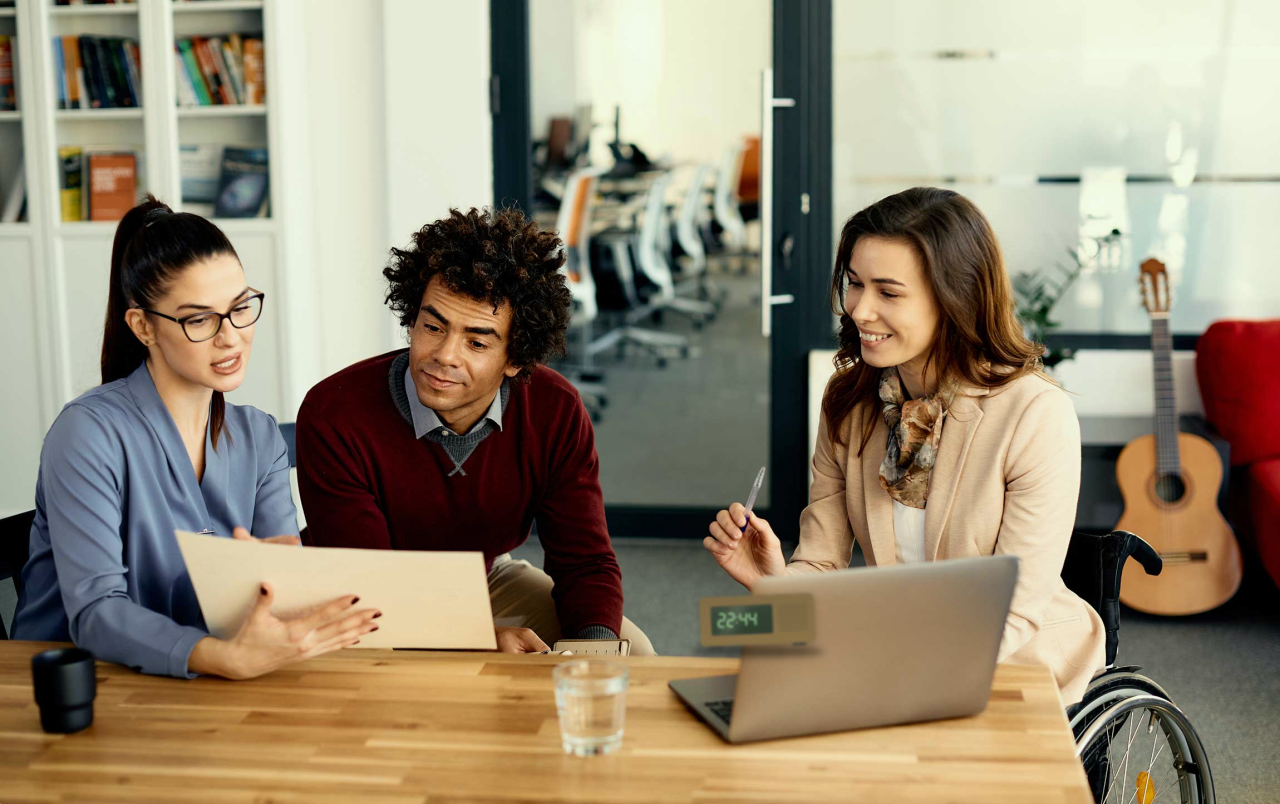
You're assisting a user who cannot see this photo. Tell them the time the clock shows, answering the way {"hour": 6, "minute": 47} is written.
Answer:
{"hour": 22, "minute": 44}
